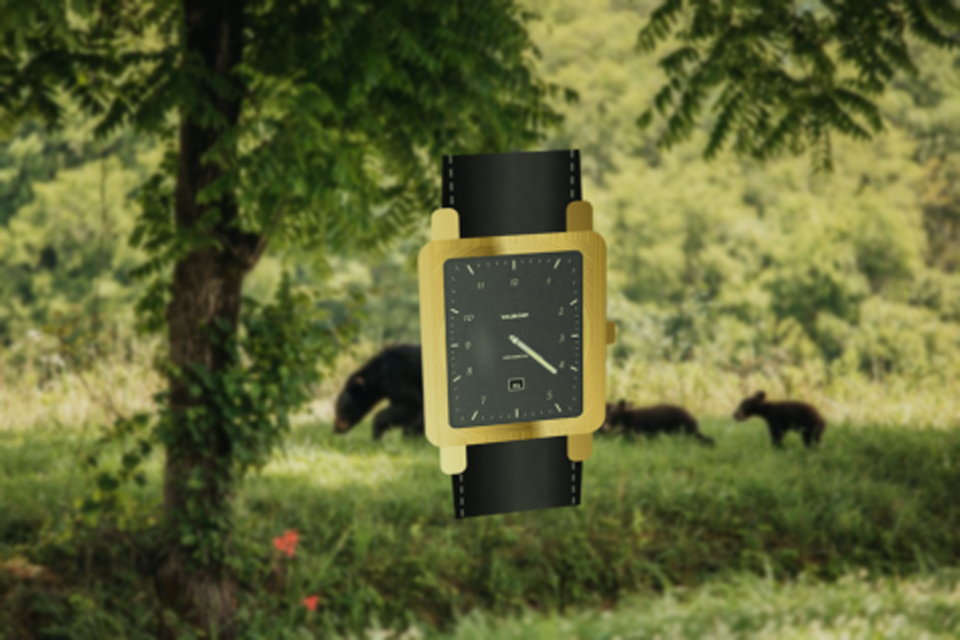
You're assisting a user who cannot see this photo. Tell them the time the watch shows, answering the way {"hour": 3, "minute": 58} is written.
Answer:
{"hour": 4, "minute": 22}
